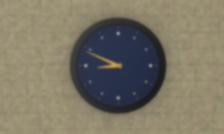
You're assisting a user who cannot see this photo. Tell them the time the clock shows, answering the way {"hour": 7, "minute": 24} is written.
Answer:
{"hour": 8, "minute": 49}
